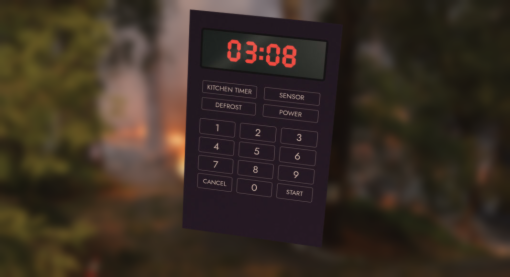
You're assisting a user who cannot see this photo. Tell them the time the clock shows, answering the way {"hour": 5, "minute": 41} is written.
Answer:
{"hour": 3, "minute": 8}
